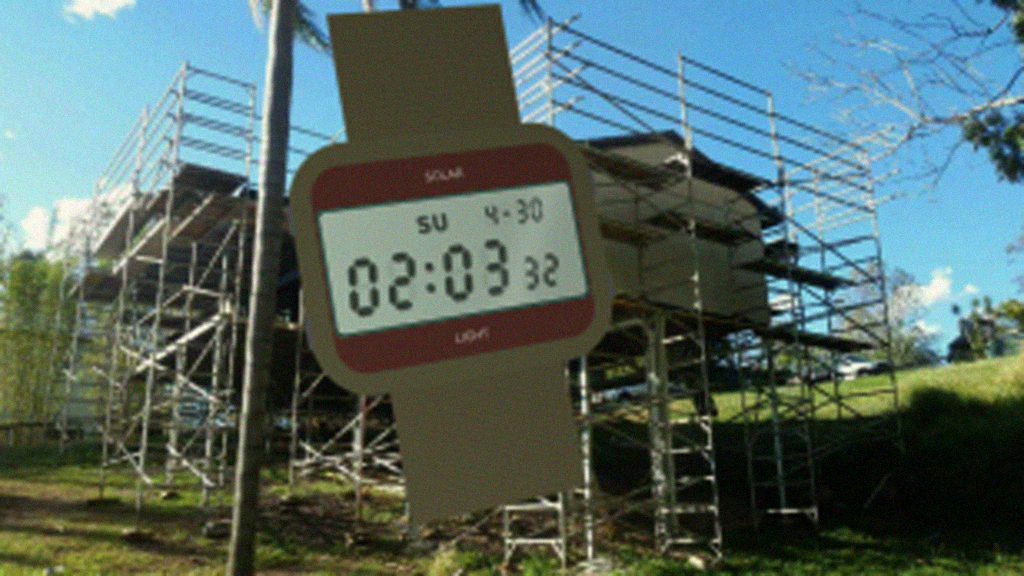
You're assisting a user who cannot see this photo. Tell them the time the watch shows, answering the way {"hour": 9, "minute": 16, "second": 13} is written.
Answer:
{"hour": 2, "minute": 3, "second": 32}
